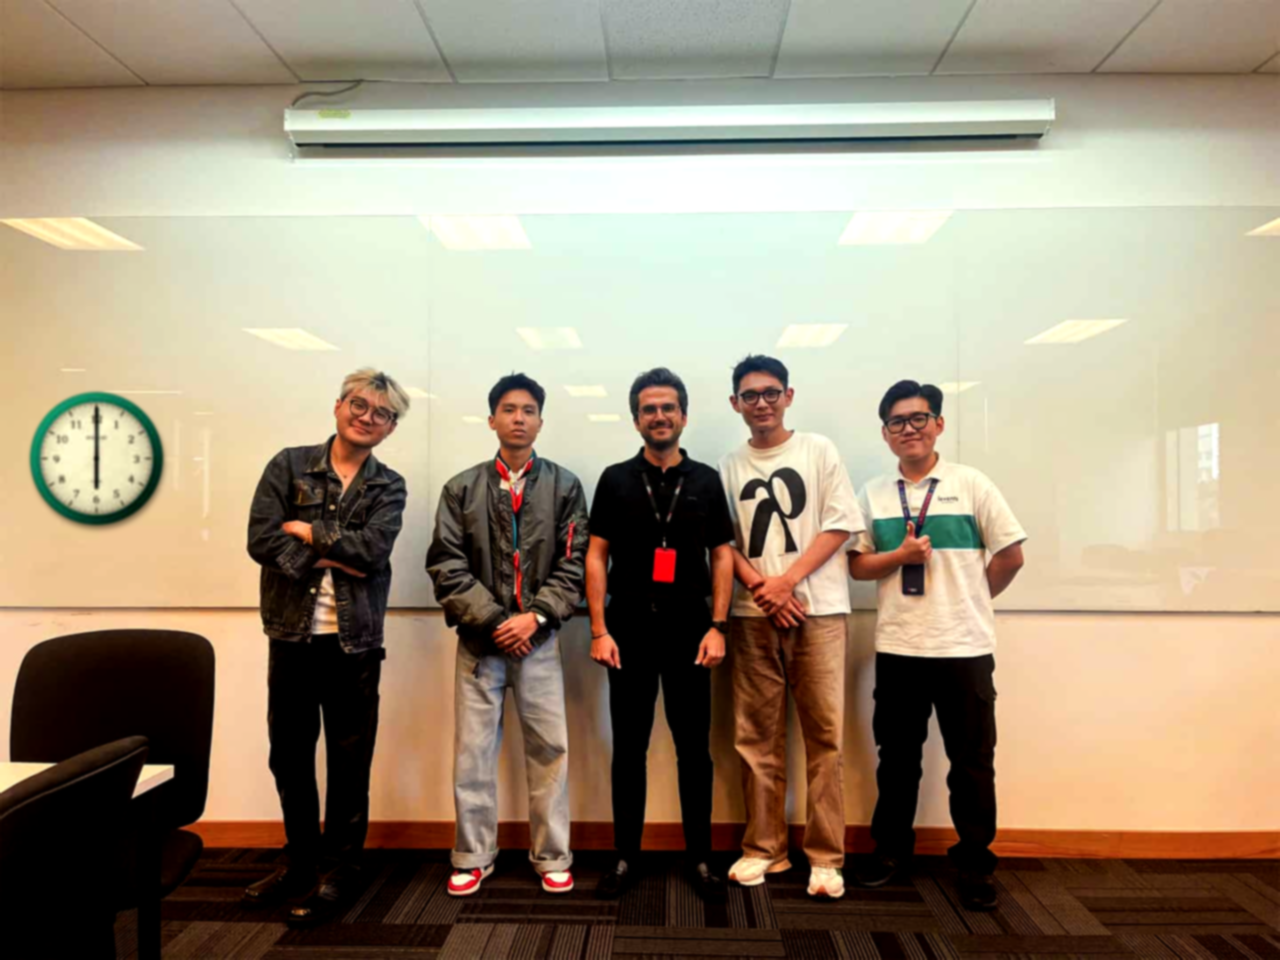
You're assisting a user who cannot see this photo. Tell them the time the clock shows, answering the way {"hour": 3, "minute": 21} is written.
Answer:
{"hour": 6, "minute": 0}
